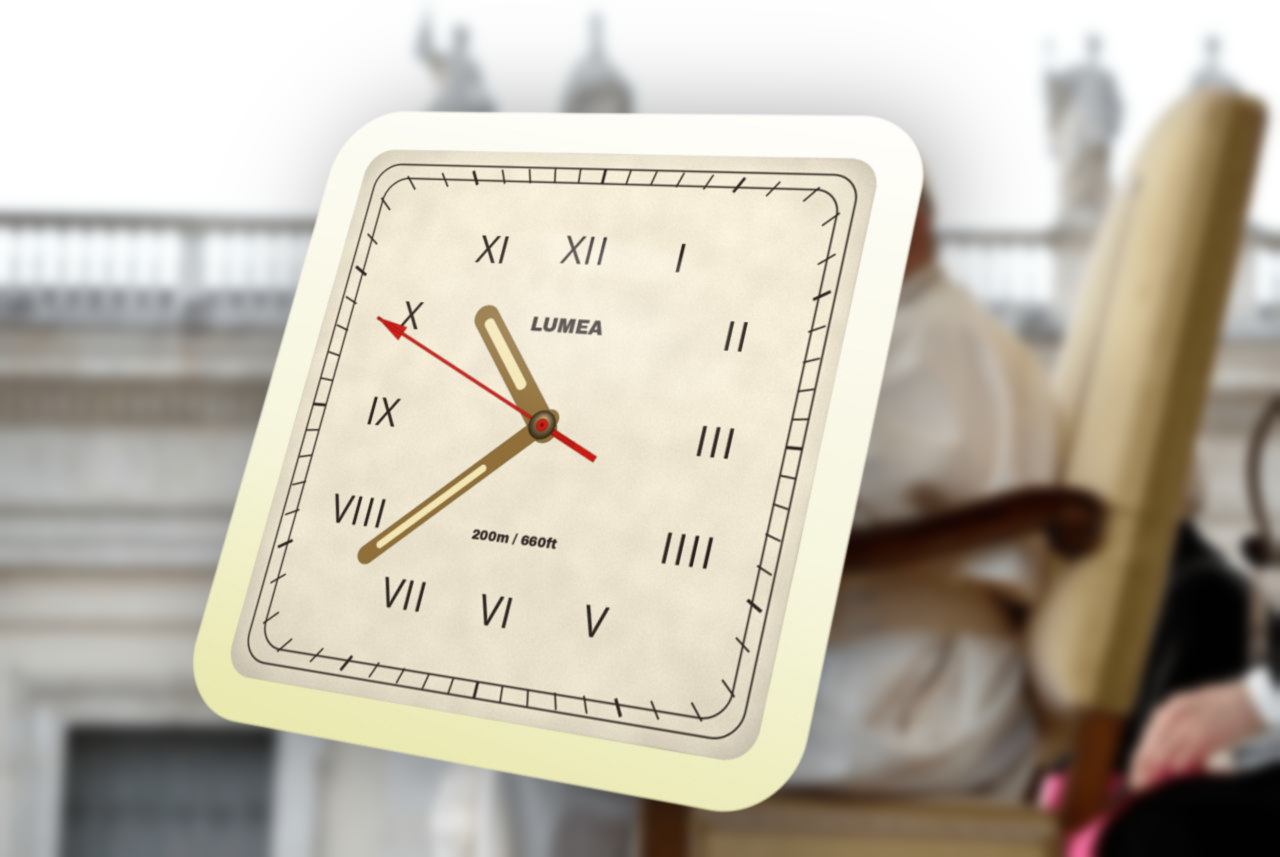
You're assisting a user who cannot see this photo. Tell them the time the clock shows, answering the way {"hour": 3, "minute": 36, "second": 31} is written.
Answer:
{"hour": 10, "minute": 37, "second": 49}
